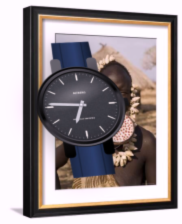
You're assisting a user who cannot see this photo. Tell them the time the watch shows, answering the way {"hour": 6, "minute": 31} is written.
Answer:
{"hour": 6, "minute": 46}
